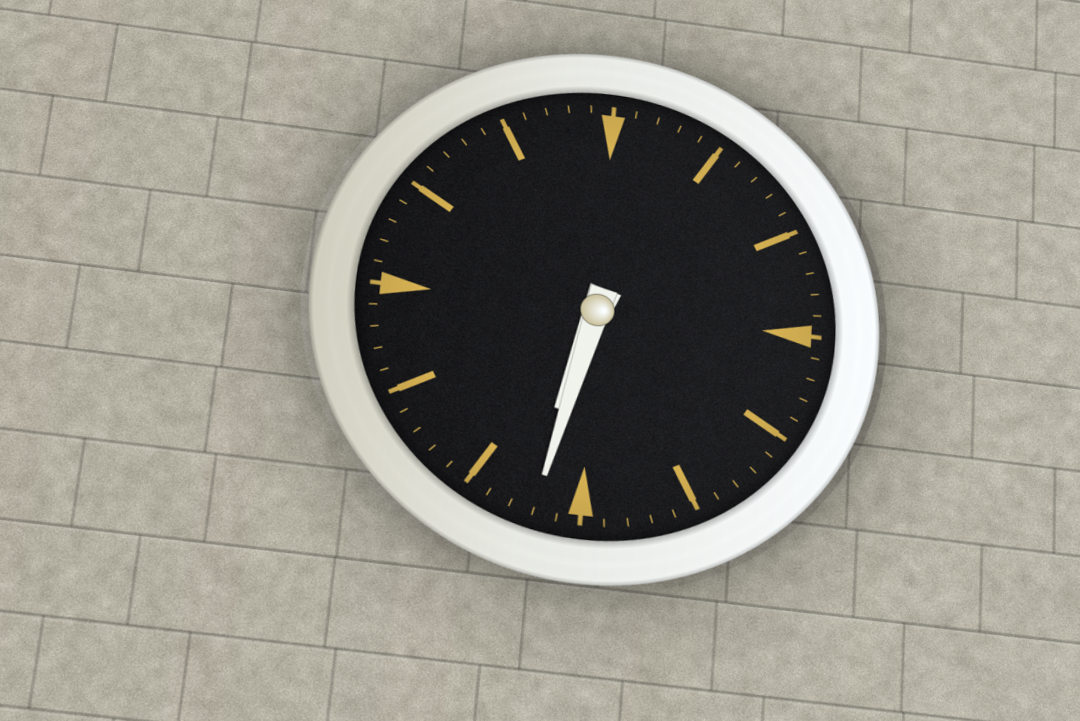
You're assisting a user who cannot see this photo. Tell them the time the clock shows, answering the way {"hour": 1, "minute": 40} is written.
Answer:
{"hour": 6, "minute": 32}
